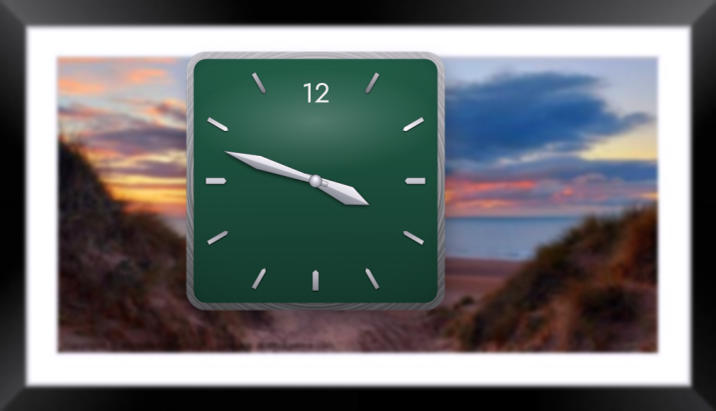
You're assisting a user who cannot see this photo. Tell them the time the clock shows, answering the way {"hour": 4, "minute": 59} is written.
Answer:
{"hour": 3, "minute": 48}
